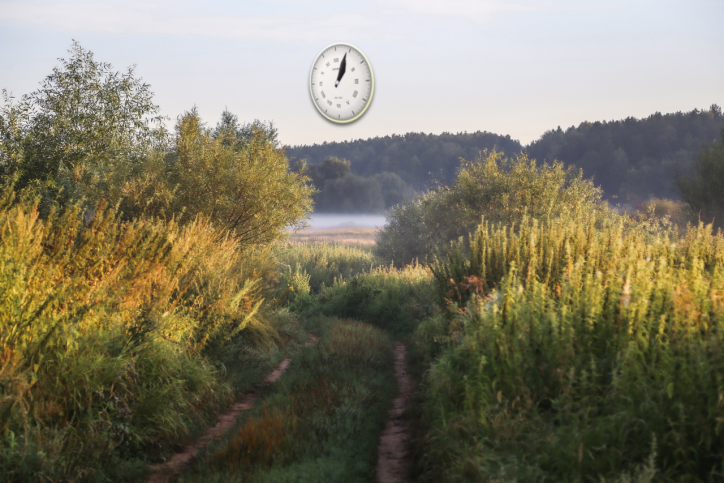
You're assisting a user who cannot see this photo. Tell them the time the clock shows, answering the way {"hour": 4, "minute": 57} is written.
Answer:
{"hour": 1, "minute": 4}
